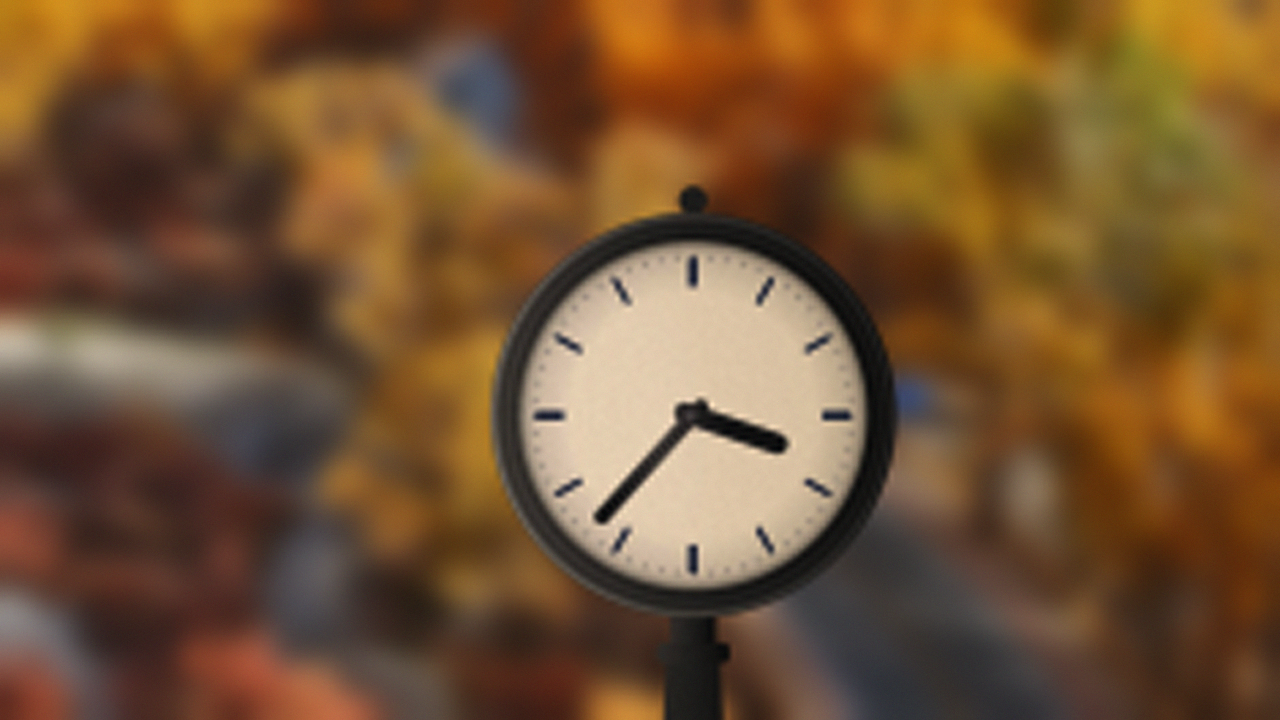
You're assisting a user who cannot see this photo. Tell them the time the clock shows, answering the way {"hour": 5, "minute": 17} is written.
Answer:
{"hour": 3, "minute": 37}
